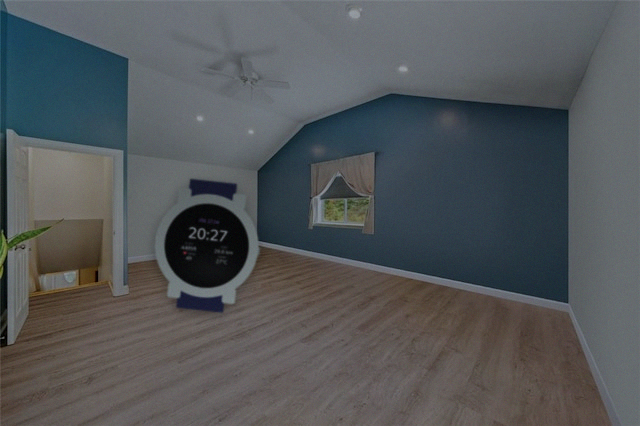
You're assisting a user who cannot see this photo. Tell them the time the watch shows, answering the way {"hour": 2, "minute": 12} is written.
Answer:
{"hour": 20, "minute": 27}
